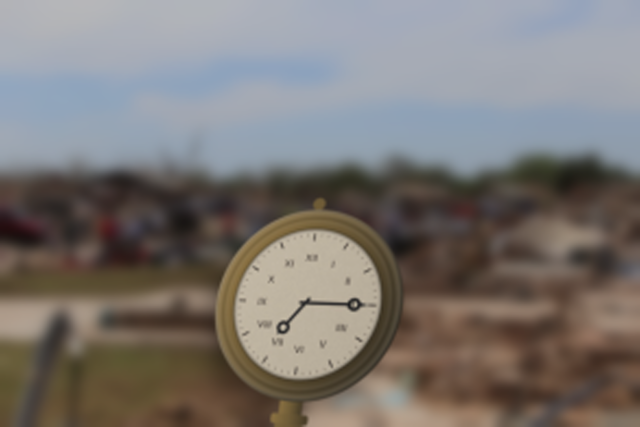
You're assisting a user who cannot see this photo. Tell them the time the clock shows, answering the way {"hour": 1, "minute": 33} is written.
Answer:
{"hour": 7, "minute": 15}
